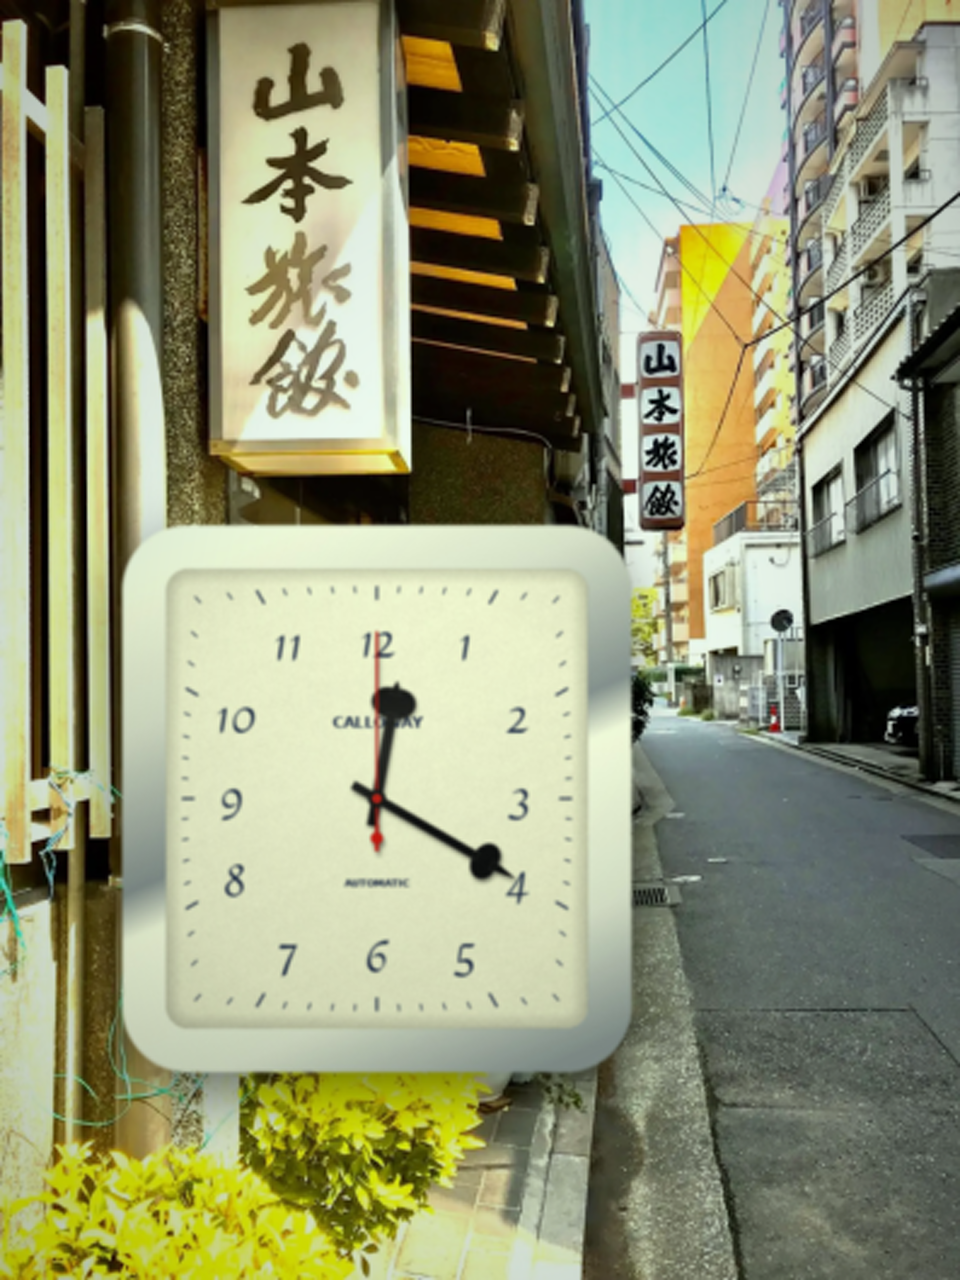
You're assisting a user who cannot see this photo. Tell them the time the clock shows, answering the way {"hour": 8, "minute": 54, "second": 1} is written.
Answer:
{"hour": 12, "minute": 20, "second": 0}
